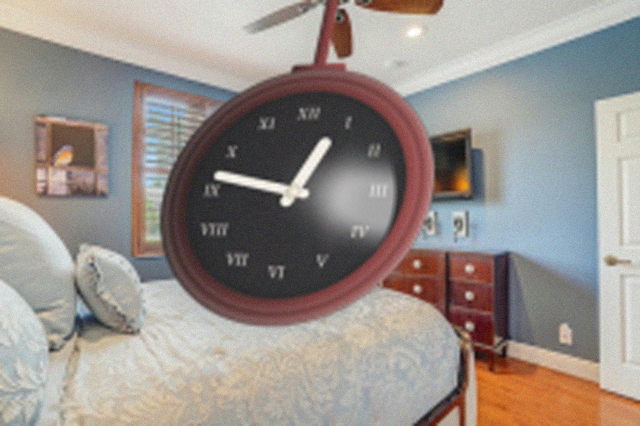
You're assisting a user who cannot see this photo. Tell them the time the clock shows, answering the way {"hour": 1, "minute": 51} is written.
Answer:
{"hour": 12, "minute": 47}
